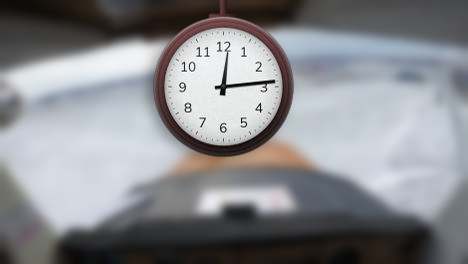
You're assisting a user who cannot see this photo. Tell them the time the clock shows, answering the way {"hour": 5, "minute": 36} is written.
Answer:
{"hour": 12, "minute": 14}
